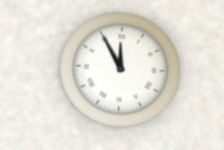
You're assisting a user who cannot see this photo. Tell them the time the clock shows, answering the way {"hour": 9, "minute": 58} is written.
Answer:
{"hour": 11, "minute": 55}
